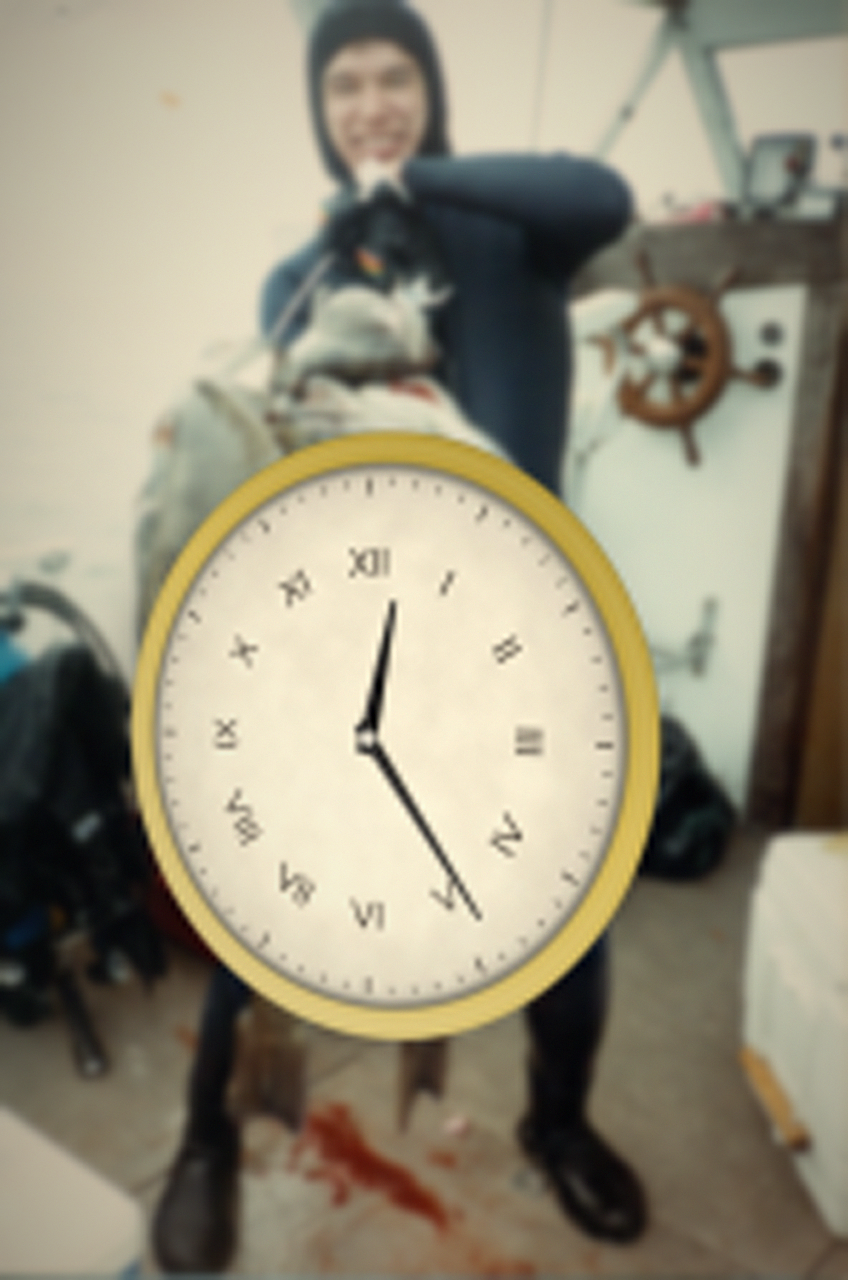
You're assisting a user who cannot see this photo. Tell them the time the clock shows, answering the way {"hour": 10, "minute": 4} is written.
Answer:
{"hour": 12, "minute": 24}
